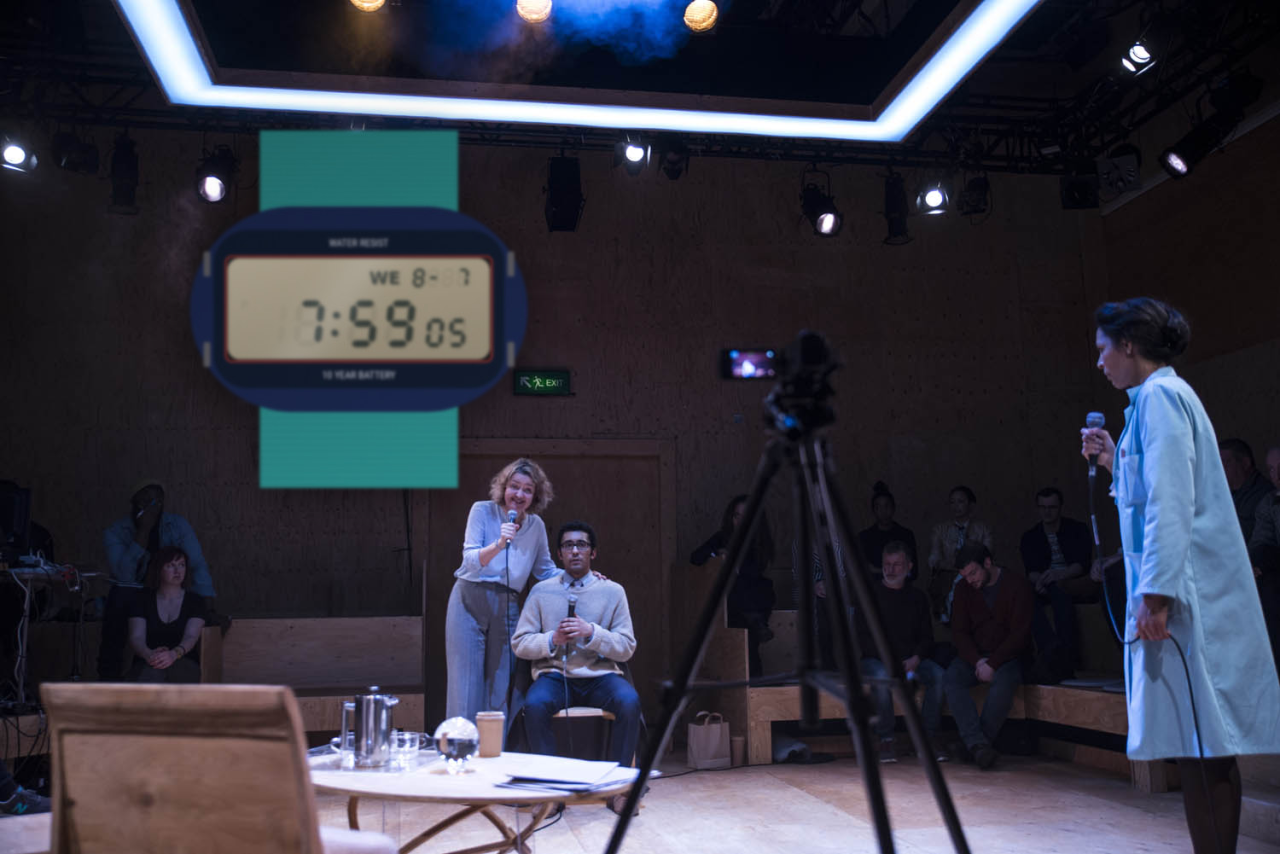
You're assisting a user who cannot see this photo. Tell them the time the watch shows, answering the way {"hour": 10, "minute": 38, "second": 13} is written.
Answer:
{"hour": 7, "minute": 59, "second": 5}
